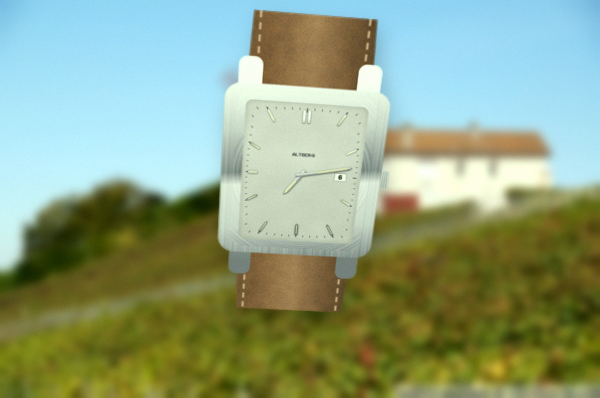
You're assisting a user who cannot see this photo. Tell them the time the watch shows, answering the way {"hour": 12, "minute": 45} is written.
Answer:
{"hour": 7, "minute": 13}
